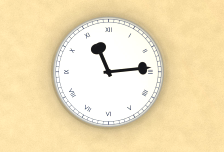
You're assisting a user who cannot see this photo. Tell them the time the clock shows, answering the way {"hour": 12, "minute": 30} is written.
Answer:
{"hour": 11, "minute": 14}
